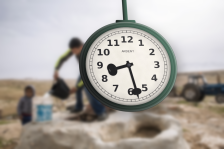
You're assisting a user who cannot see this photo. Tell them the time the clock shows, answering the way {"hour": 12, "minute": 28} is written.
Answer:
{"hour": 8, "minute": 28}
